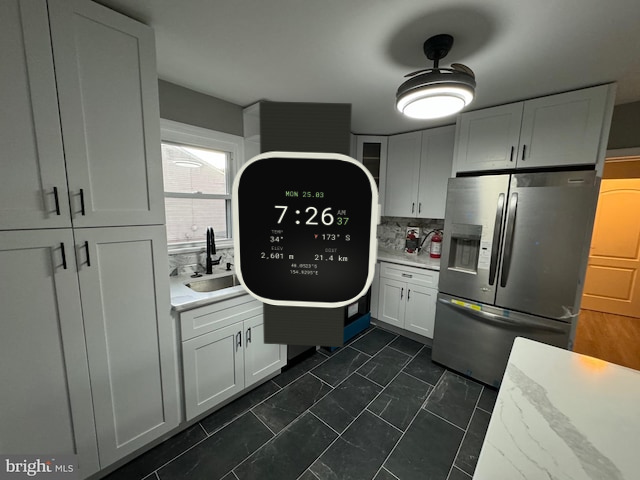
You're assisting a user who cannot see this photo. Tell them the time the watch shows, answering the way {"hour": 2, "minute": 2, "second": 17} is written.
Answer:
{"hour": 7, "minute": 26, "second": 37}
